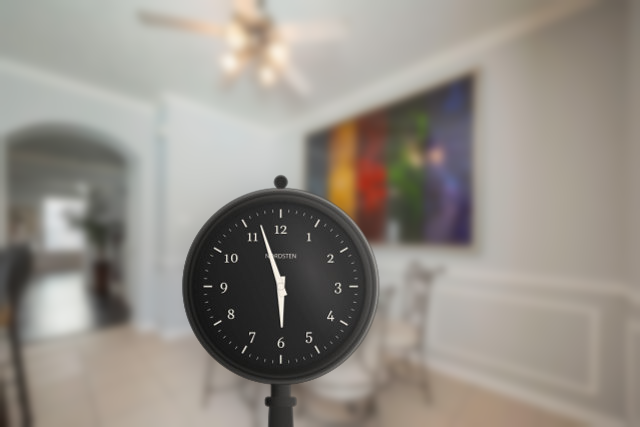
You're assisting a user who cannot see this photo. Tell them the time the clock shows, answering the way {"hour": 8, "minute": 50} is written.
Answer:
{"hour": 5, "minute": 57}
